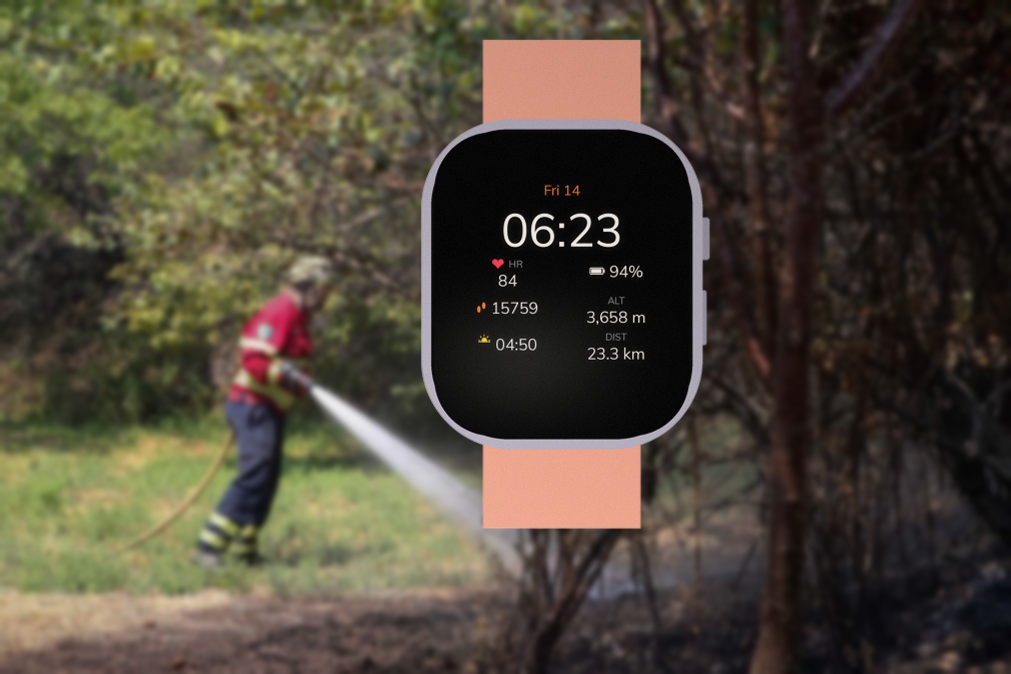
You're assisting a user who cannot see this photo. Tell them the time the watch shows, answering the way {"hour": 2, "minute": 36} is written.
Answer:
{"hour": 6, "minute": 23}
